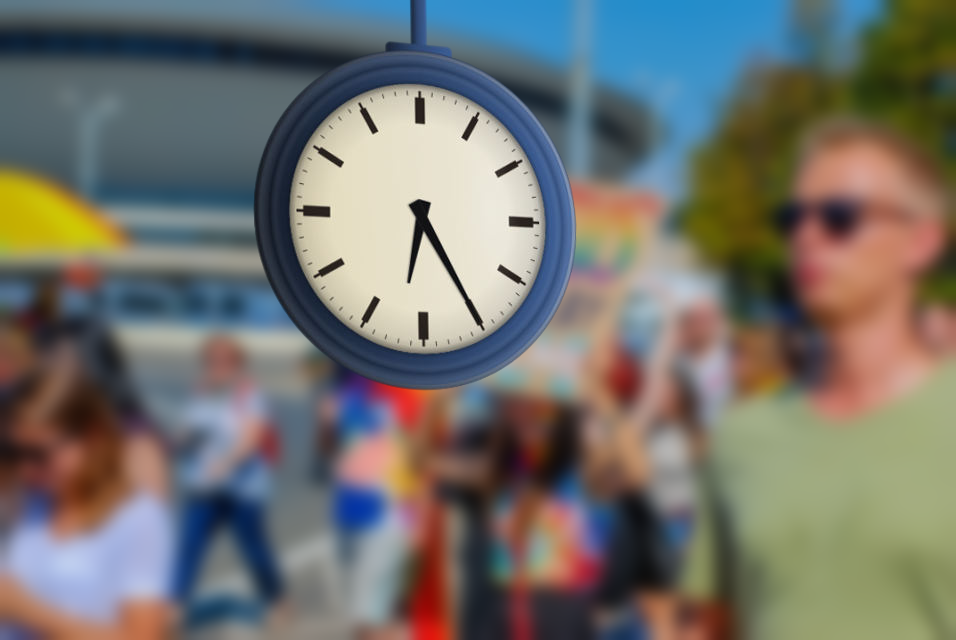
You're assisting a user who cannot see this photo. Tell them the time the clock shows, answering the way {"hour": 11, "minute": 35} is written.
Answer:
{"hour": 6, "minute": 25}
